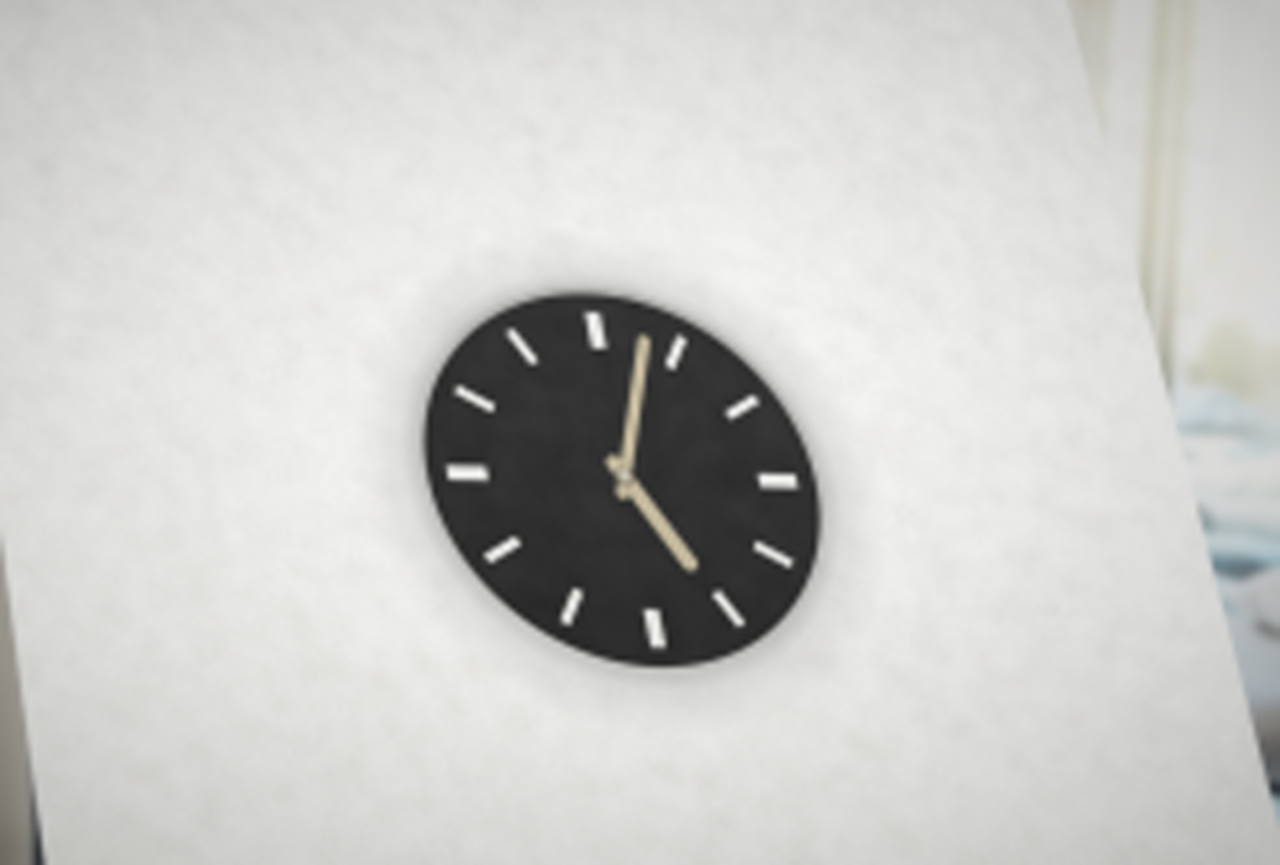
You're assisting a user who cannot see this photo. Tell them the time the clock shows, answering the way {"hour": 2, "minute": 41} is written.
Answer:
{"hour": 5, "minute": 3}
